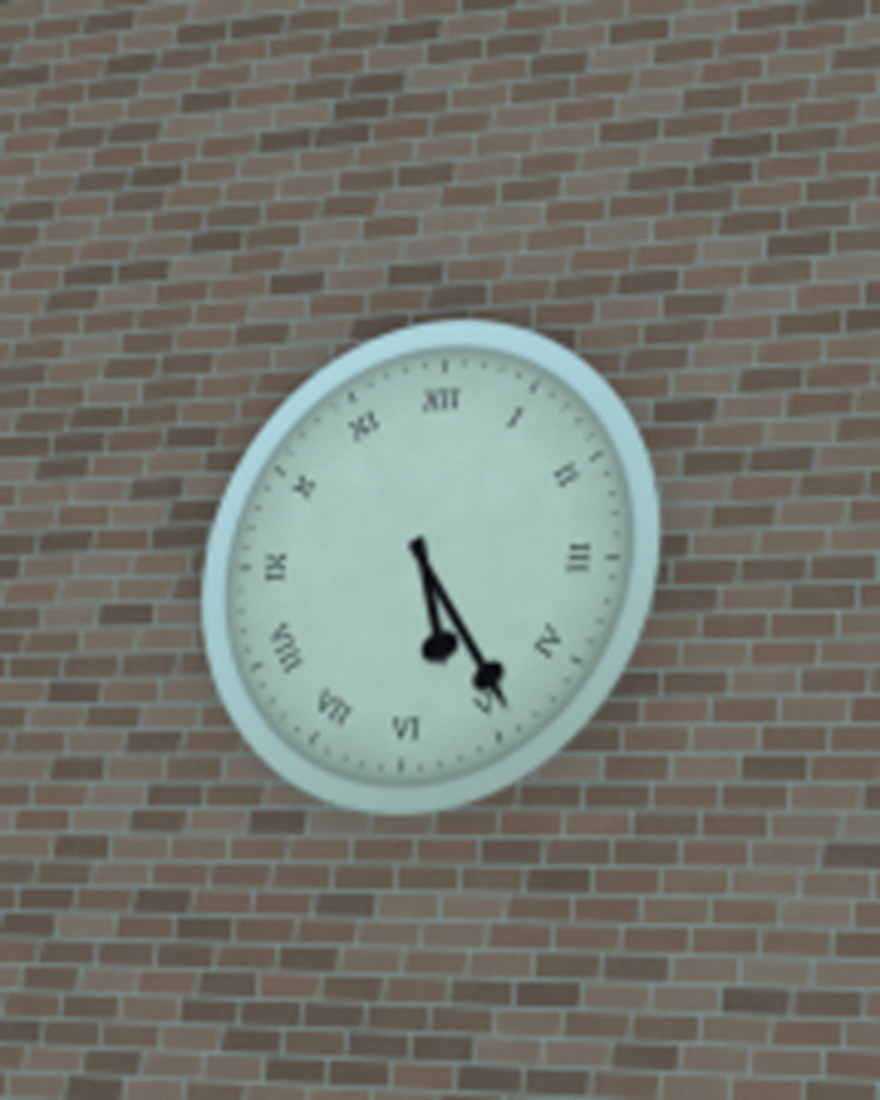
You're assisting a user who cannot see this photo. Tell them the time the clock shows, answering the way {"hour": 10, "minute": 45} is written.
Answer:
{"hour": 5, "minute": 24}
